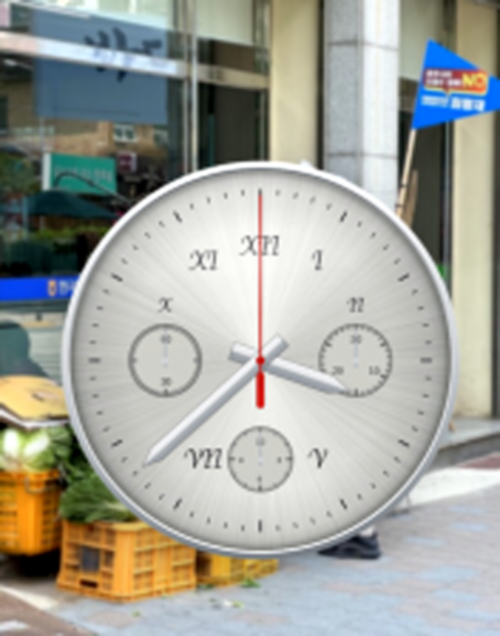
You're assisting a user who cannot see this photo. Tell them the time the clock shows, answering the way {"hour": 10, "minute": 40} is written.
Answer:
{"hour": 3, "minute": 38}
